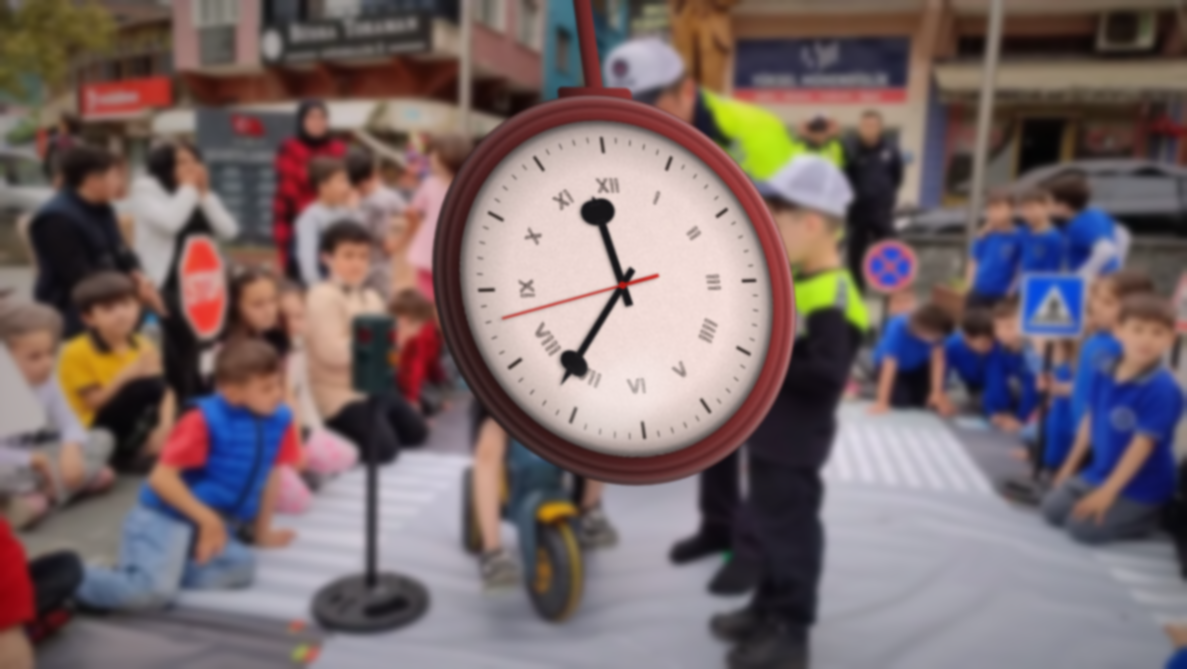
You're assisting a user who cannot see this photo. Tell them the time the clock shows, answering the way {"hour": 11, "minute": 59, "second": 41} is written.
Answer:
{"hour": 11, "minute": 36, "second": 43}
